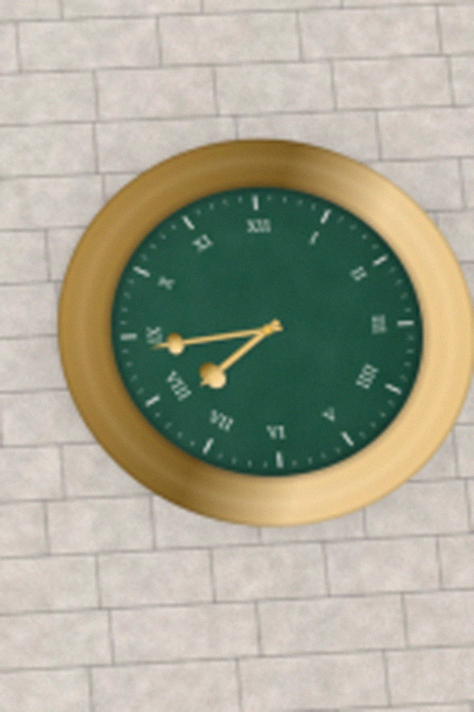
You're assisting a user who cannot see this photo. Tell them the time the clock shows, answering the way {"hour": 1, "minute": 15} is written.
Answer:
{"hour": 7, "minute": 44}
